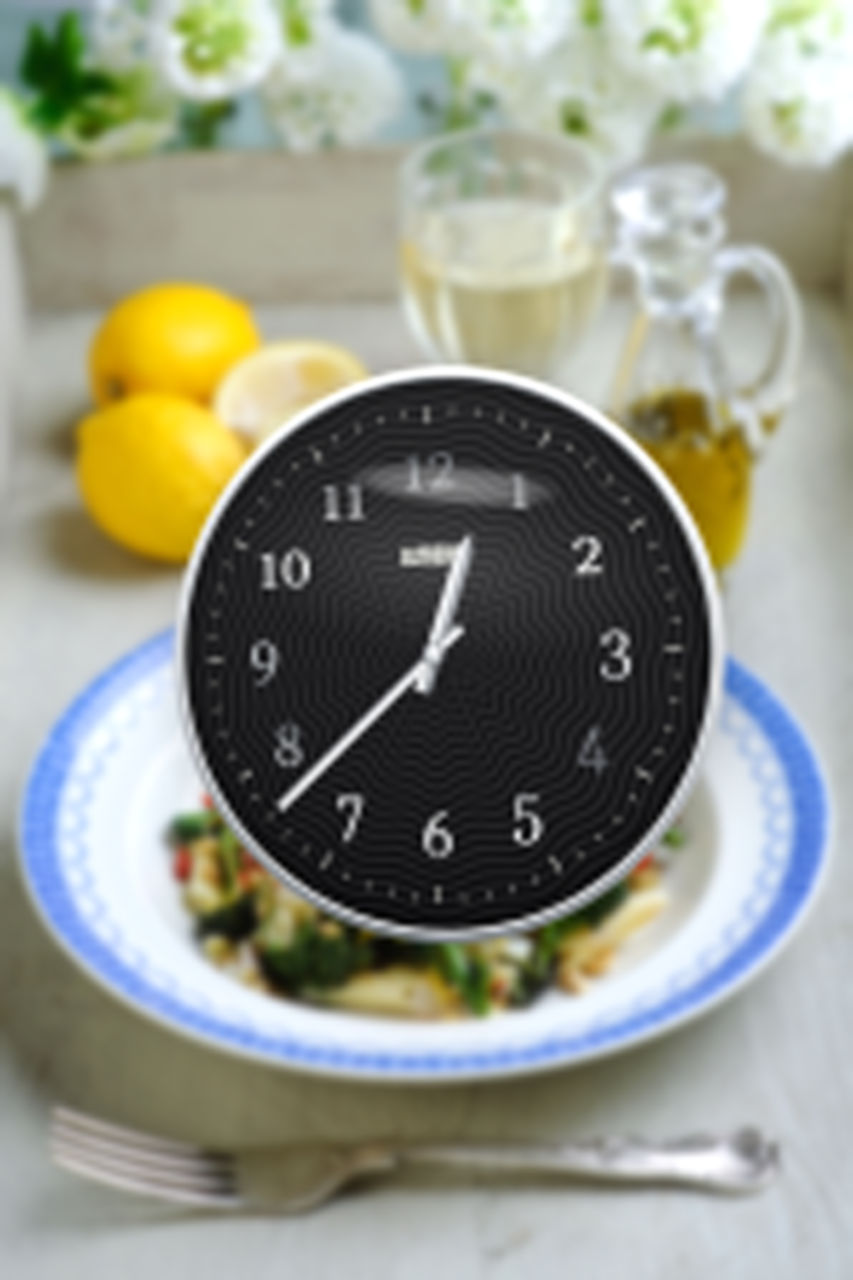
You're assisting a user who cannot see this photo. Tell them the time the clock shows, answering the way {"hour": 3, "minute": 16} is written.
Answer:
{"hour": 12, "minute": 38}
